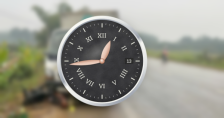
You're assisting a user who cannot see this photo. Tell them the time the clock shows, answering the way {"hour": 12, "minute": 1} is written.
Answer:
{"hour": 12, "minute": 44}
